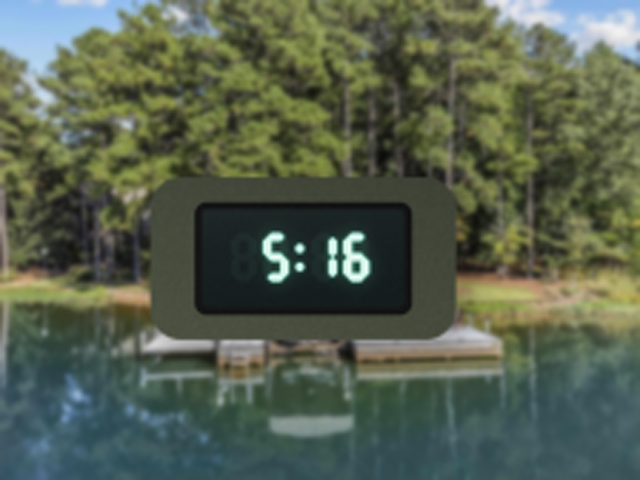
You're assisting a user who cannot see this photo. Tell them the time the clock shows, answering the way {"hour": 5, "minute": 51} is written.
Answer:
{"hour": 5, "minute": 16}
